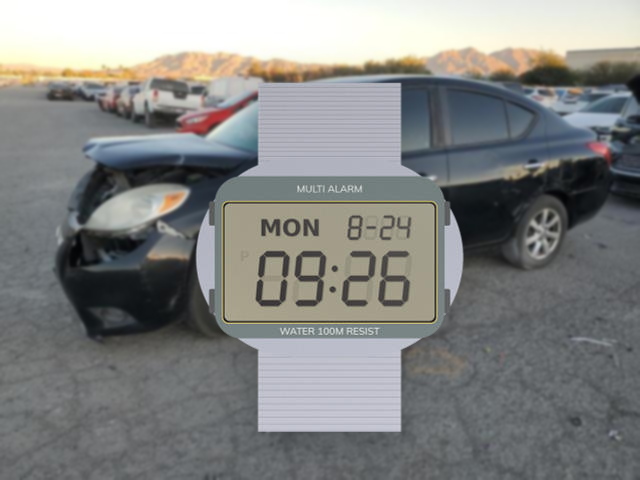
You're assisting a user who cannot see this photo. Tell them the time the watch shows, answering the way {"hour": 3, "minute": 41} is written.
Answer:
{"hour": 9, "minute": 26}
